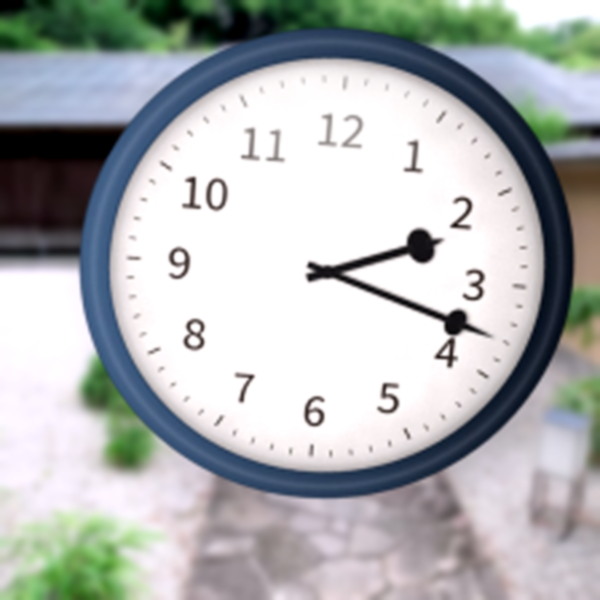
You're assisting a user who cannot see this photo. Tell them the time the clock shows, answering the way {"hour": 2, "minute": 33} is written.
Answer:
{"hour": 2, "minute": 18}
